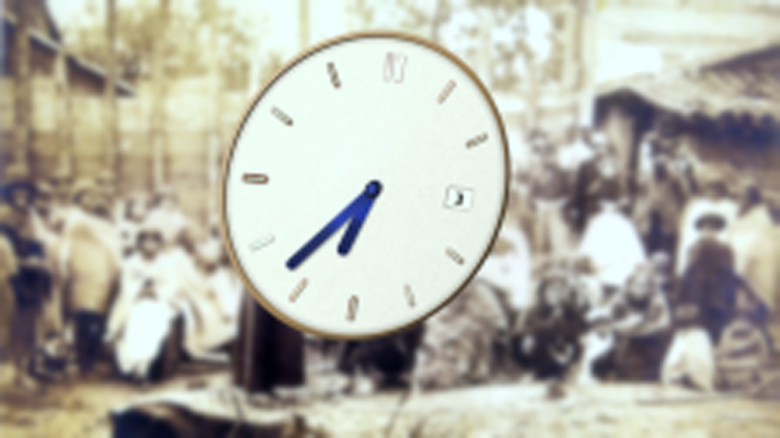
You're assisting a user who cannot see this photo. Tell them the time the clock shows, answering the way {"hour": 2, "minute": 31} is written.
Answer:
{"hour": 6, "minute": 37}
